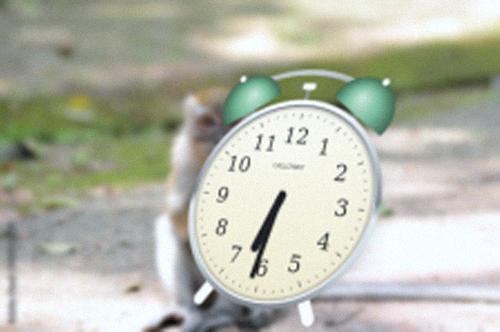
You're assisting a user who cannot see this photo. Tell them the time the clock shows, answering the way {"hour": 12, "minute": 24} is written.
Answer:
{"hour": 6, "minute": 31}
